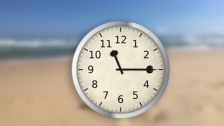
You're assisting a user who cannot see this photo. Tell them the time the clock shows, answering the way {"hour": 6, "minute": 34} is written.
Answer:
{"hour": 11, "minute": 15}
